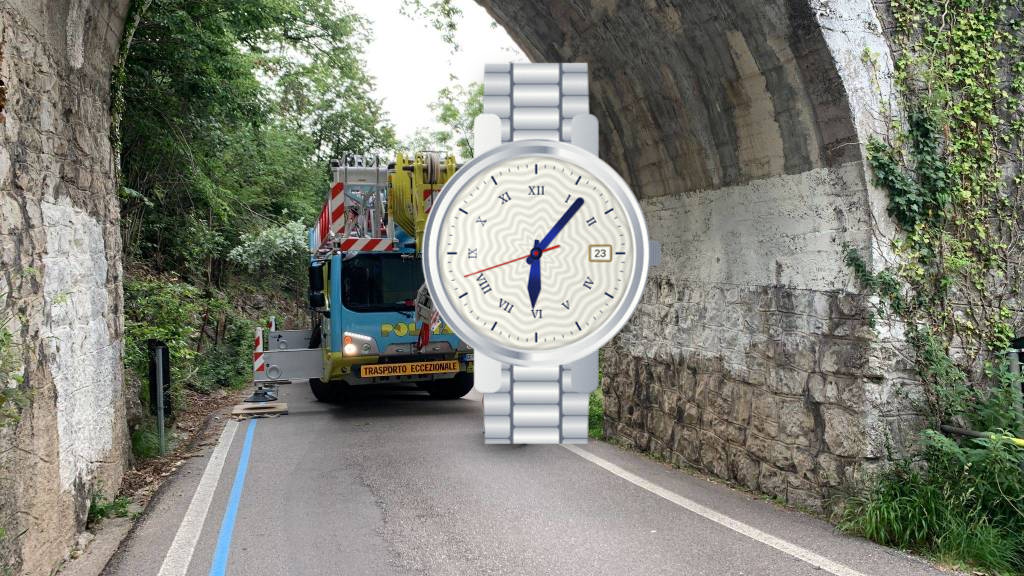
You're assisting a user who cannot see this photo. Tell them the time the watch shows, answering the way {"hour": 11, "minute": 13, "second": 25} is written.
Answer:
{"hour": 6, "minute": 6, "second": 42}
